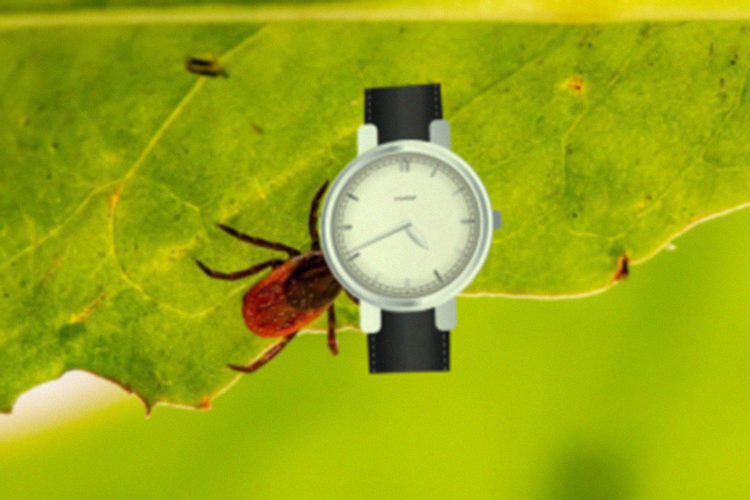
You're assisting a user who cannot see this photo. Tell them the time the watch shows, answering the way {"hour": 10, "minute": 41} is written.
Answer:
{"hour": 4, "minute": 41}
